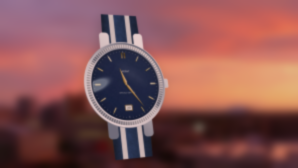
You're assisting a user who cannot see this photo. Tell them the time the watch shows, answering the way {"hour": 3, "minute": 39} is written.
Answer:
{"hour": 11, "minute": 24}
